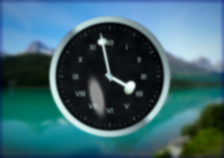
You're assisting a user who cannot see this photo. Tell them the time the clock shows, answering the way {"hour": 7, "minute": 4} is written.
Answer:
{"hour": 3, "minute": 58}
